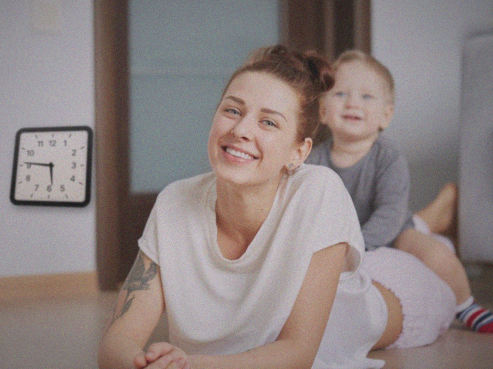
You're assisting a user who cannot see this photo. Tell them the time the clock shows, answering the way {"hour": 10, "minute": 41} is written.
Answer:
{"hour": 5, "minute": 46}
